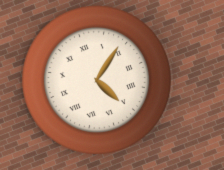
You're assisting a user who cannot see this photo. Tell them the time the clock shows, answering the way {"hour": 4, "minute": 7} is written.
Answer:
{"hour": 5, "minute": 9}
